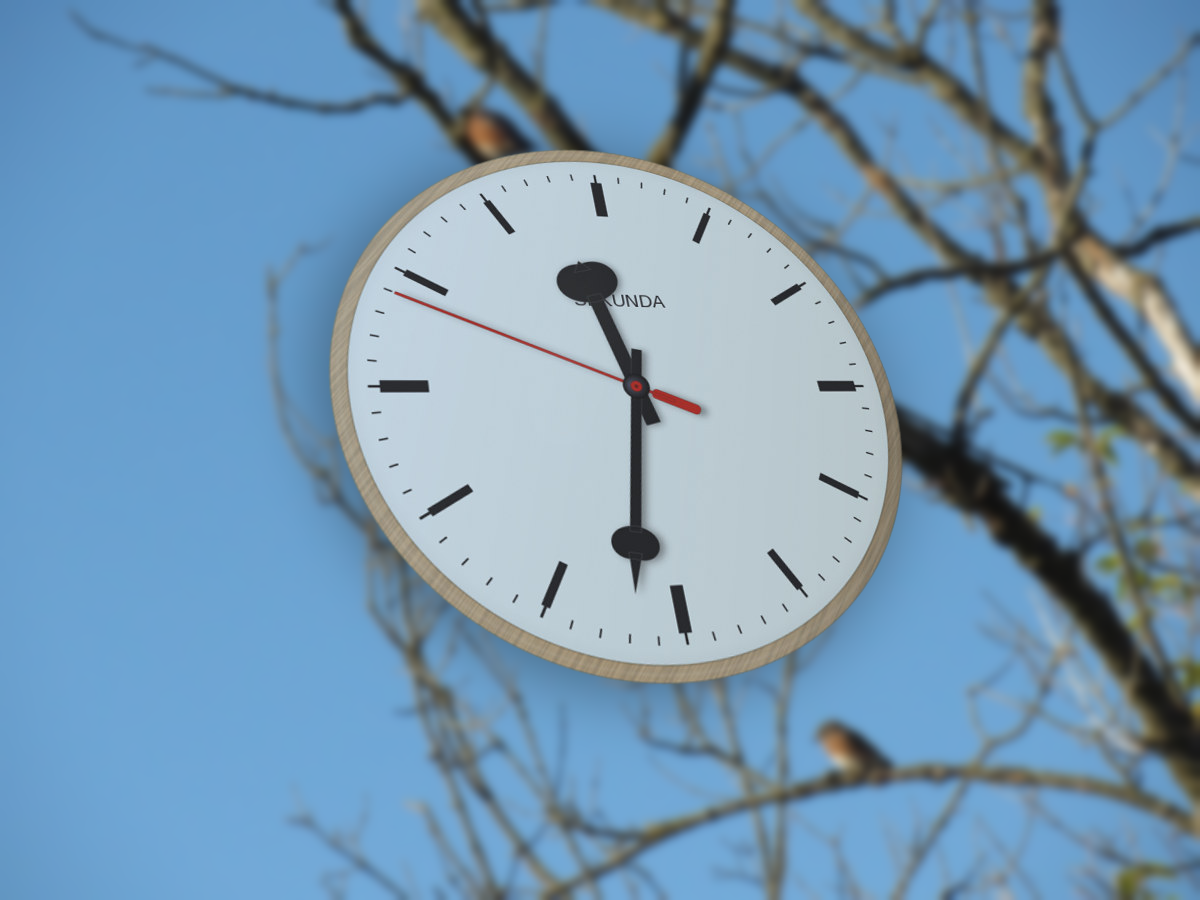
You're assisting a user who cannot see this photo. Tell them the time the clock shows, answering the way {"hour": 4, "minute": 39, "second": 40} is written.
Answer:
{"hour": 11, "minute": 31, "second": 49}
